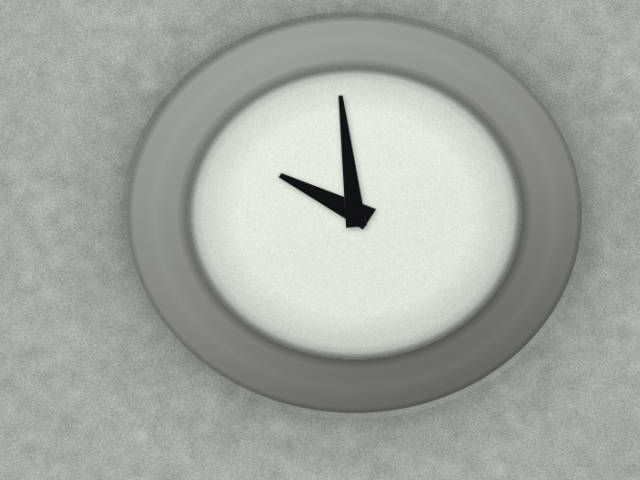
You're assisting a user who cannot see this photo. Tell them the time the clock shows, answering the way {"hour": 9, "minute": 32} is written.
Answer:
{"hour": 9, "minute": 59}
